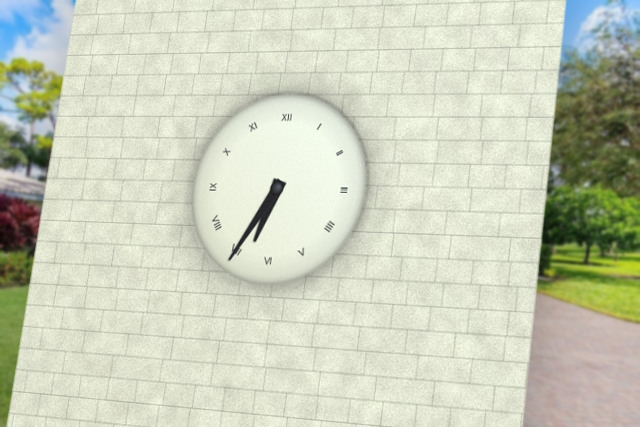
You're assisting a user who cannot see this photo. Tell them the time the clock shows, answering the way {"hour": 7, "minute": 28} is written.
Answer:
{"hour": 6, "minute": 35}
